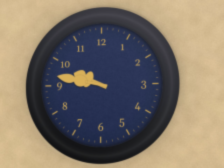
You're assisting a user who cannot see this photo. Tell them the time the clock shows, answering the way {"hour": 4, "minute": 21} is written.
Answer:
{"hour": 9, "minute": 47}
